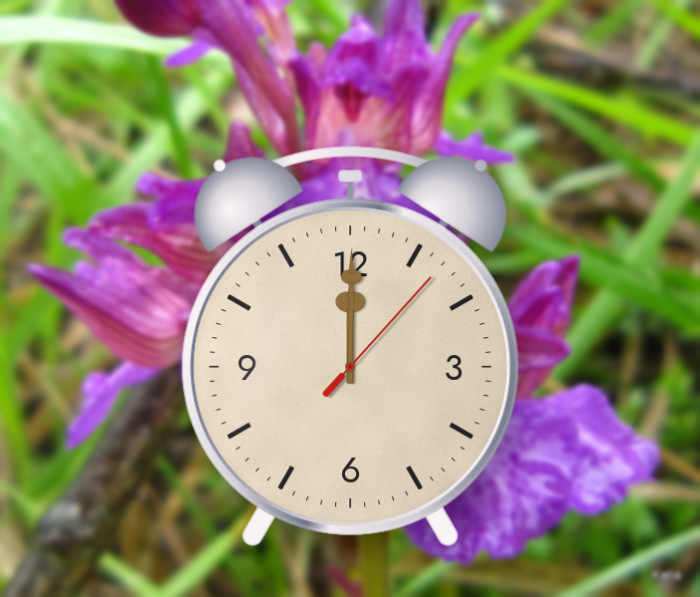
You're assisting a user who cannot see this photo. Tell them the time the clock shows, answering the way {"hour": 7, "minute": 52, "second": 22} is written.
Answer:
{"hour": 12, "minute": 0, "second": 7}
